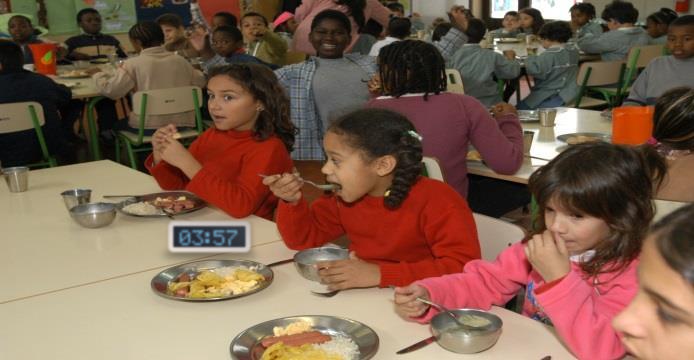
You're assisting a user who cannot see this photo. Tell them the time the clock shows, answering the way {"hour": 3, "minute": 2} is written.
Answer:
{"hour": 3, "minute": 57}
